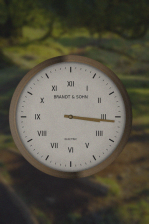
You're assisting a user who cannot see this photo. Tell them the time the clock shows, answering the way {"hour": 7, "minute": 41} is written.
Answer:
{"hour": 3, "minute": 16}
